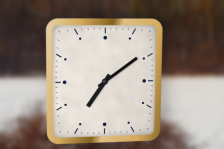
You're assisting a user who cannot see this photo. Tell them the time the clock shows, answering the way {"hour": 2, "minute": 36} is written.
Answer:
{"hour": 7, "minute": 9}
